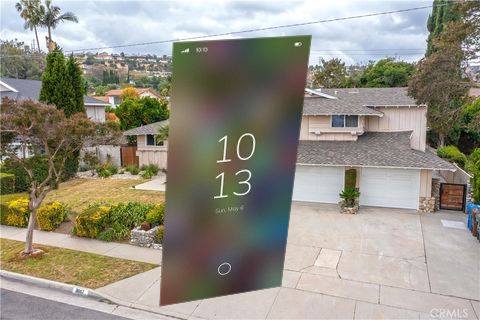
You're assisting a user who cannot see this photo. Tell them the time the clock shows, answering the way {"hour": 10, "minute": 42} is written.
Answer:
{"hour": 10, "minute": 13}
